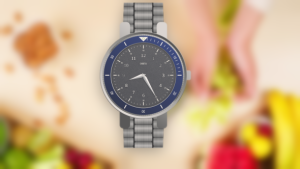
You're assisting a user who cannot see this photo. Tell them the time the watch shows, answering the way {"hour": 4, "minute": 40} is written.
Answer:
{"hour": 8, "minute": 25}
